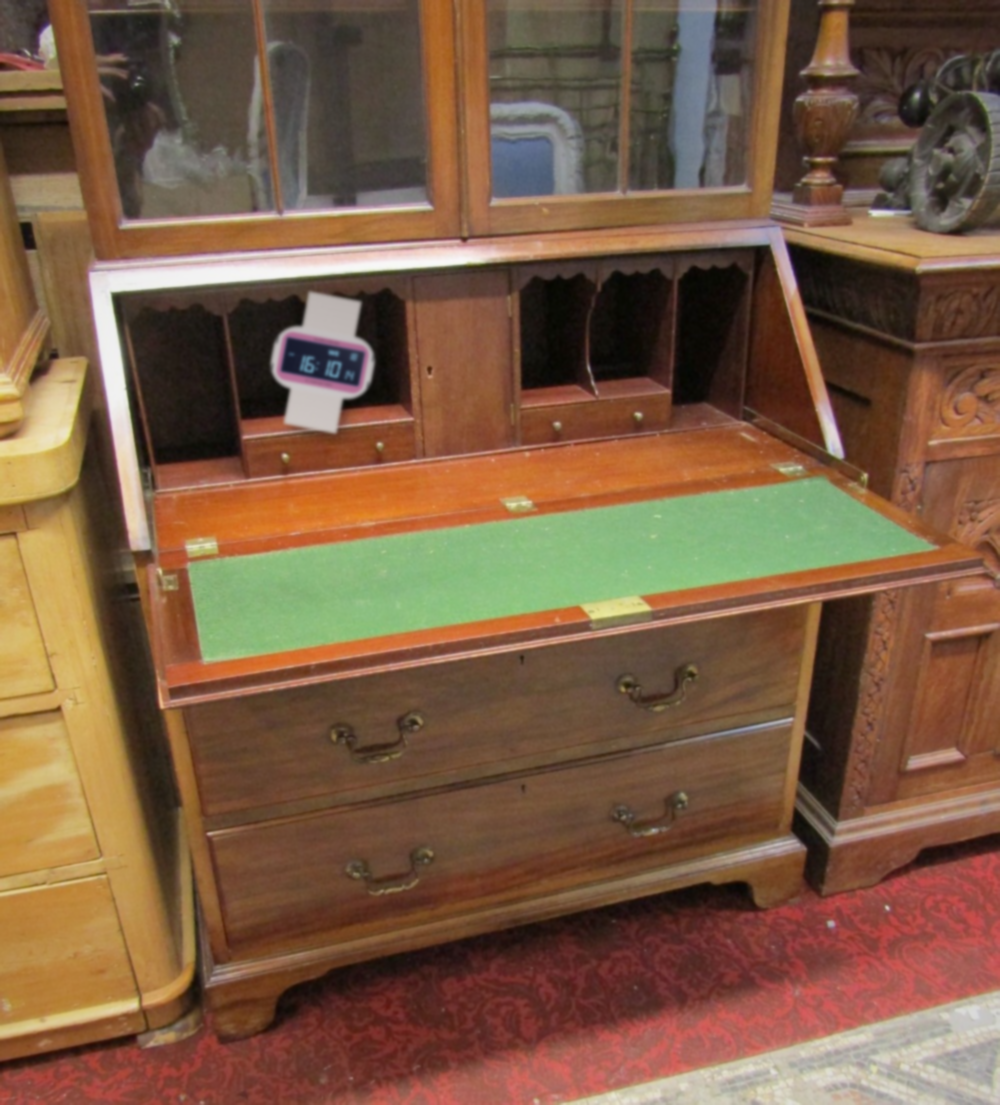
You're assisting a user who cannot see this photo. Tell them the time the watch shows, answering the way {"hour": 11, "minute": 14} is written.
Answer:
{"hour": 16, "minute": 10}
